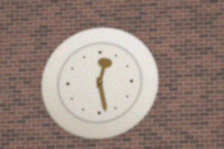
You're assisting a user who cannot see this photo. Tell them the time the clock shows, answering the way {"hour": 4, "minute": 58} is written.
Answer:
{"hour": 12, "minute": 28}
